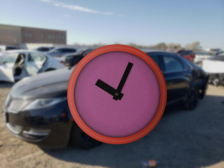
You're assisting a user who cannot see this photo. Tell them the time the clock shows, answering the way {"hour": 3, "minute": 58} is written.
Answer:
{"hour": 10, "minute": 4}
